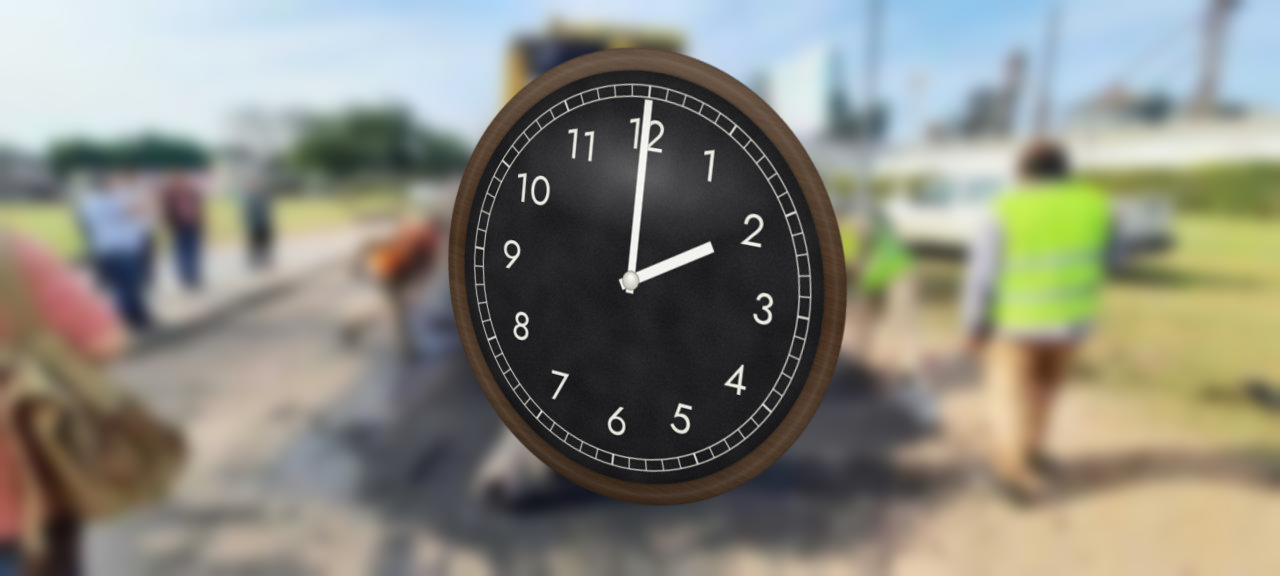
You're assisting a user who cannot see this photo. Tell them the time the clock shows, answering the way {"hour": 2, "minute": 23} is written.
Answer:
{"hour": 2, "minute": 0}
